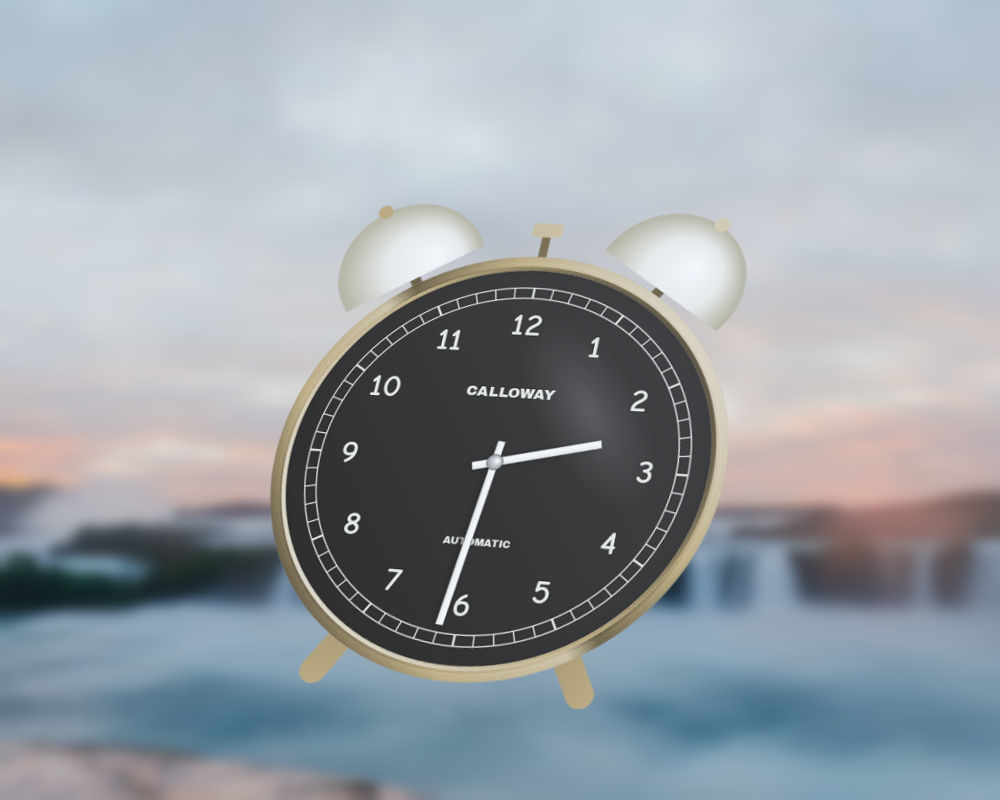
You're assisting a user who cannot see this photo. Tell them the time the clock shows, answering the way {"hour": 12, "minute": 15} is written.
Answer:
{"hour": 2, "minute": 31}
